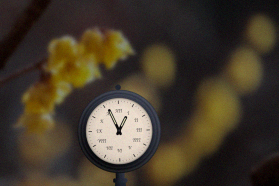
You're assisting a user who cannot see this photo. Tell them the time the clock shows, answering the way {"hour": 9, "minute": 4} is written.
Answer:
{"hour": 12, "minute": 56}
